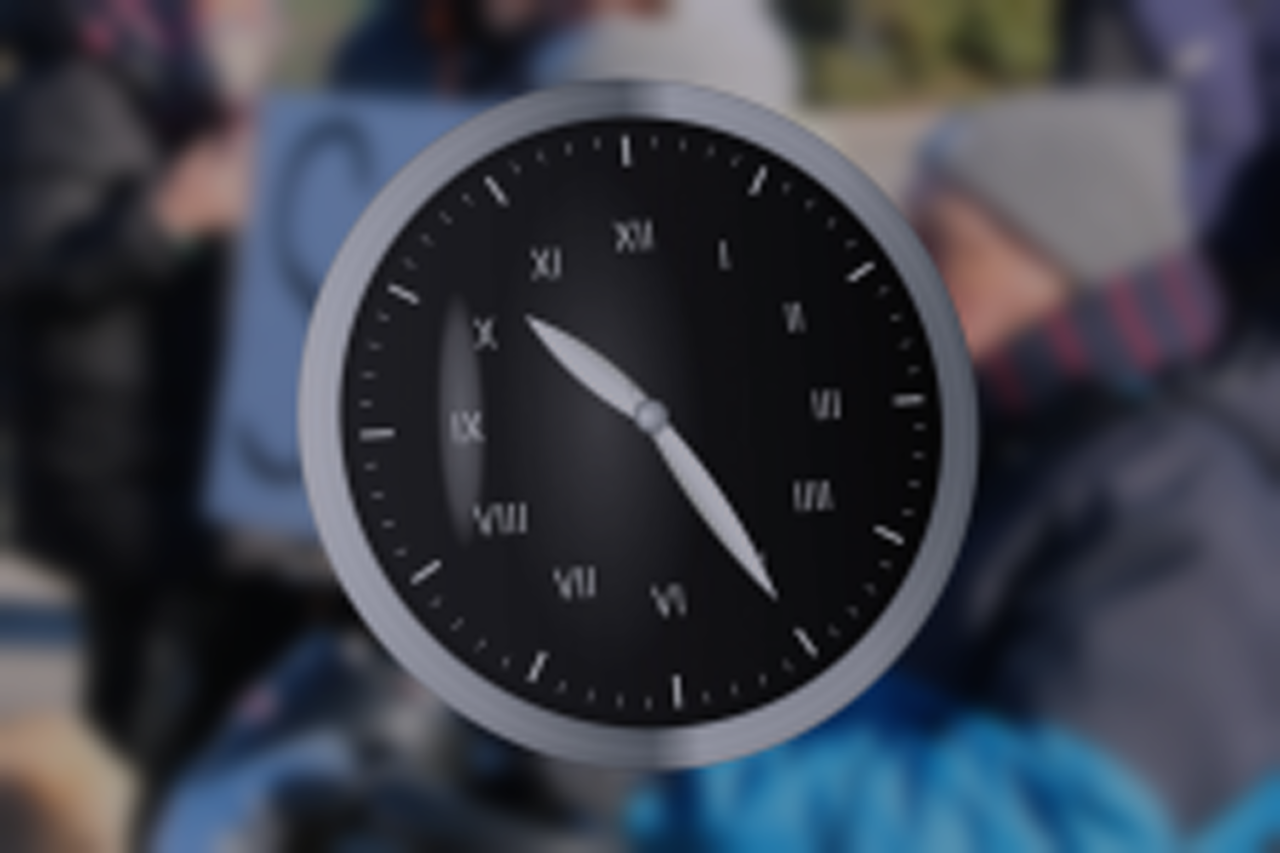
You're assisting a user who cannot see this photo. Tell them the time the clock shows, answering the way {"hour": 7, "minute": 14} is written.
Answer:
{"hour": 10, "minute": 25}
